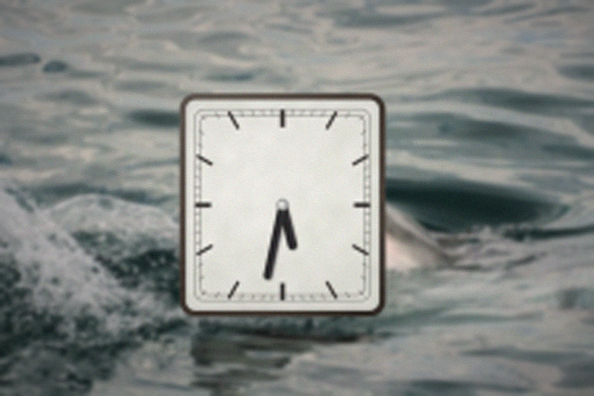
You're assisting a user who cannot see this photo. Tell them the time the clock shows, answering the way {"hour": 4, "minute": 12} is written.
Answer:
{"hour": 5, "minute": 32}
